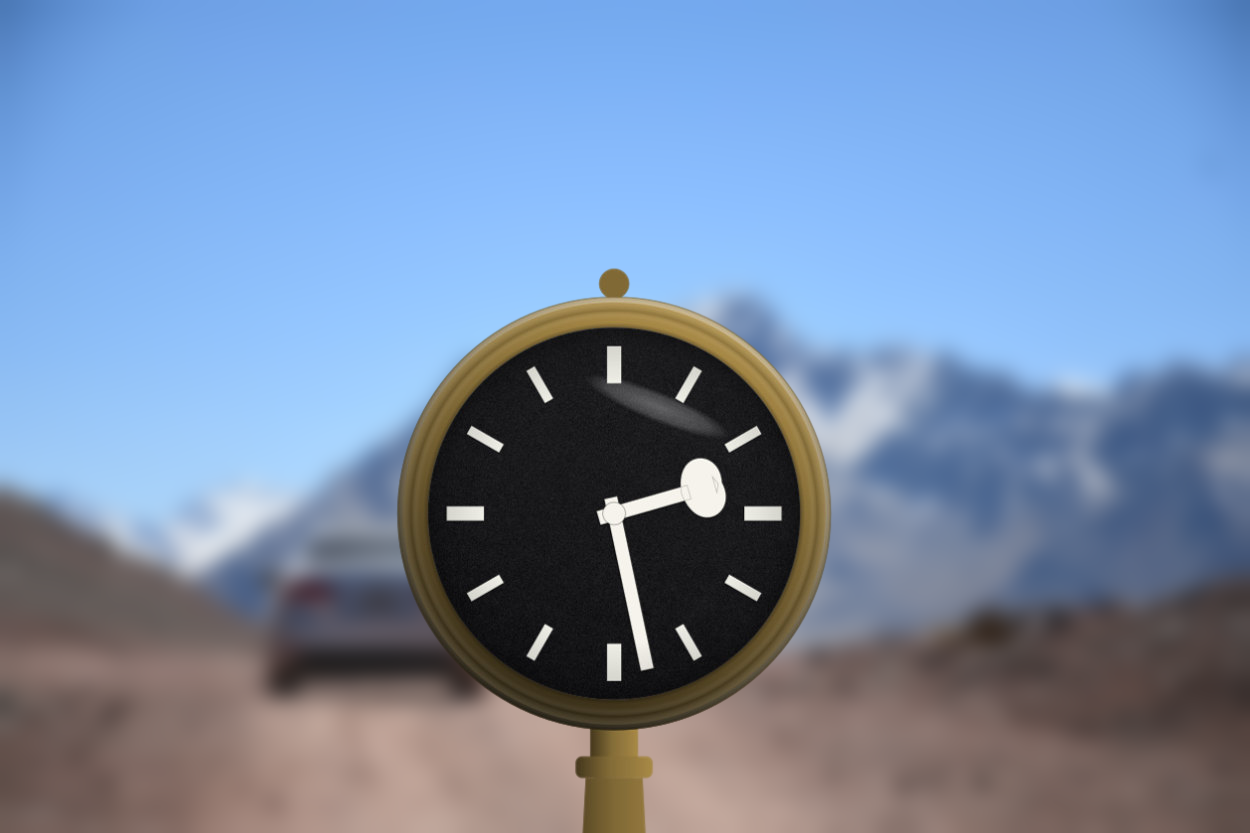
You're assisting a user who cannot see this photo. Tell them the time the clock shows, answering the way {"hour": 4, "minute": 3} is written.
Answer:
{"hour": 2, "minute": 28}
